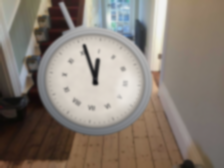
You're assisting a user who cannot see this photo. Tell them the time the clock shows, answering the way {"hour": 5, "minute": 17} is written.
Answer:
{"hour": 1, "minute": 1}
